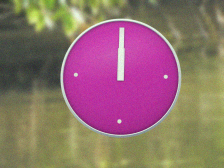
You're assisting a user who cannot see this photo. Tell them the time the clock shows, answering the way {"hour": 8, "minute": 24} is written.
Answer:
{"hour": 12, "minute": 0}
